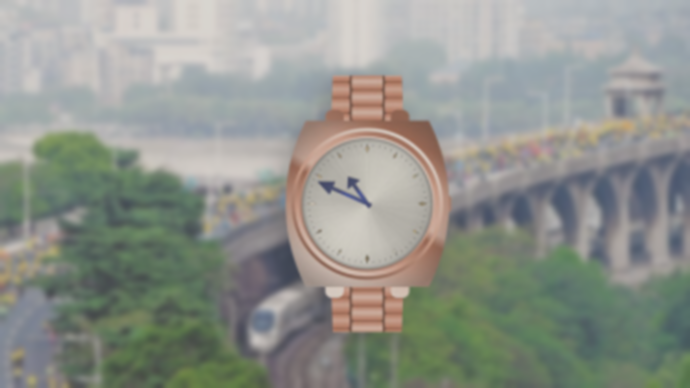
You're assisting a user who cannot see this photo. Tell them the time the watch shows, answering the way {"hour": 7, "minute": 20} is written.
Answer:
{"hour": 10, "minute": 49}
